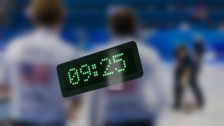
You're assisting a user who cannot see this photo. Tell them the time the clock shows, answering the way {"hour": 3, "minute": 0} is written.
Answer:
{"hour": 9, "minute": 25}
